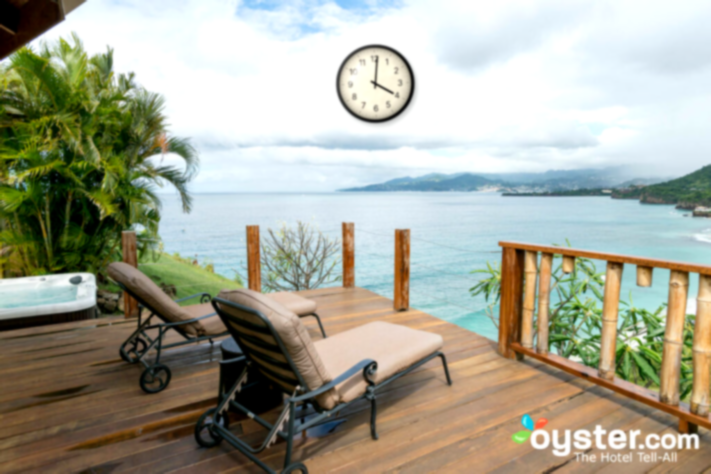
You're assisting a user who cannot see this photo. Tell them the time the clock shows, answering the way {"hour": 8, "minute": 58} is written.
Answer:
{"hour": 4, "minute": 1}
